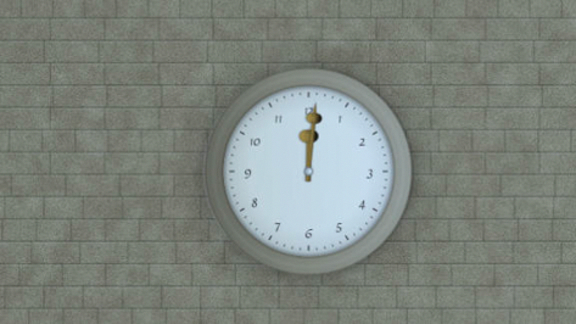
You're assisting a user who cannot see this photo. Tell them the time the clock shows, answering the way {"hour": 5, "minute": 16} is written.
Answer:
{"hour": 12, "minute": 1}
